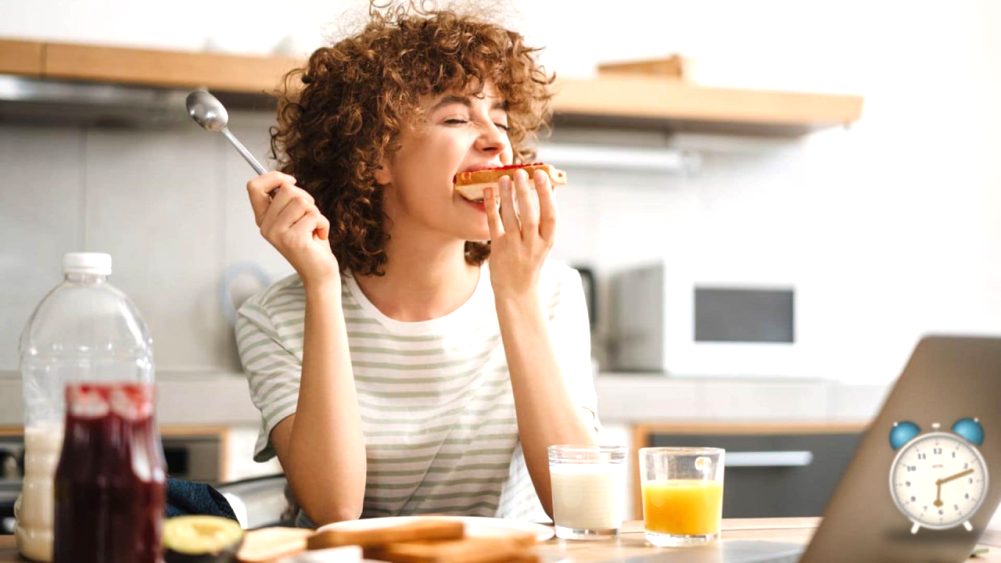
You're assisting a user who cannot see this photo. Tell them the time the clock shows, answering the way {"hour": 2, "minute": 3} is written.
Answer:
{"hour": 6, "minute": 12}
